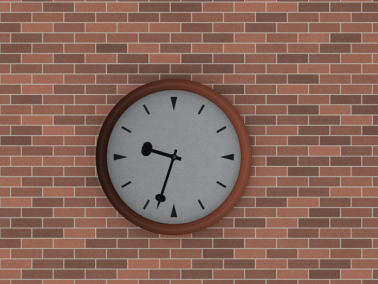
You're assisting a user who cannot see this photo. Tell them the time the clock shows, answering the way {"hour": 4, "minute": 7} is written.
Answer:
{"hour": 9, "minute": 33}
